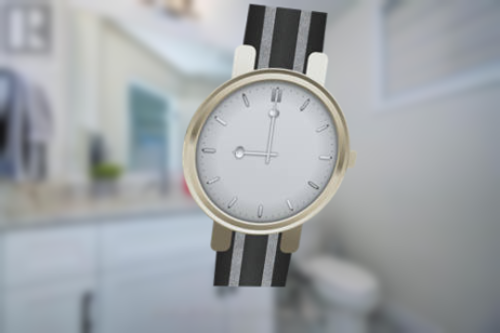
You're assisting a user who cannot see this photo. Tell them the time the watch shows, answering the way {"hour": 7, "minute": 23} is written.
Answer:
{"hour": 9, "minute": 0}
